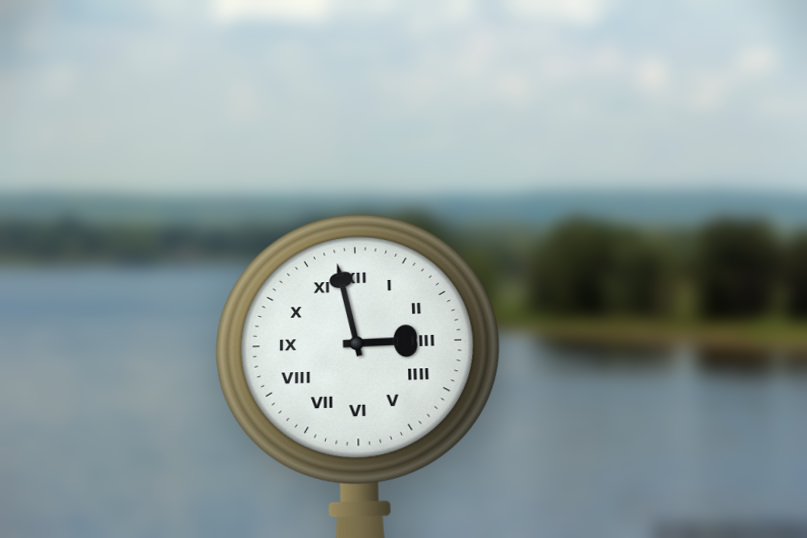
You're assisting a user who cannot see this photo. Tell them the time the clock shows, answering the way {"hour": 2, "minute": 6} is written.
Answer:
{"hour": 2, "minute": 58}
